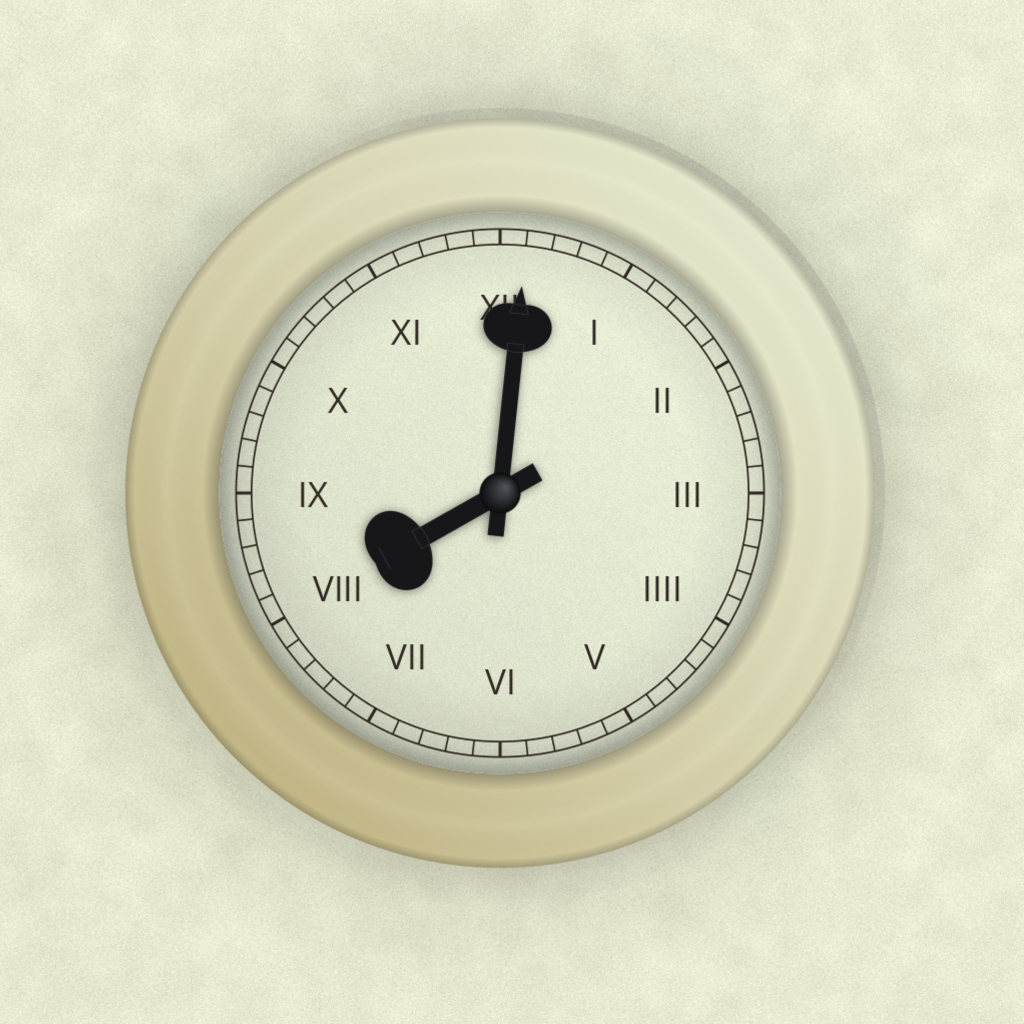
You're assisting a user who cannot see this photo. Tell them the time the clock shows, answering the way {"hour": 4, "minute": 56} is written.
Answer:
{"hour": 8, "minute": 1}
